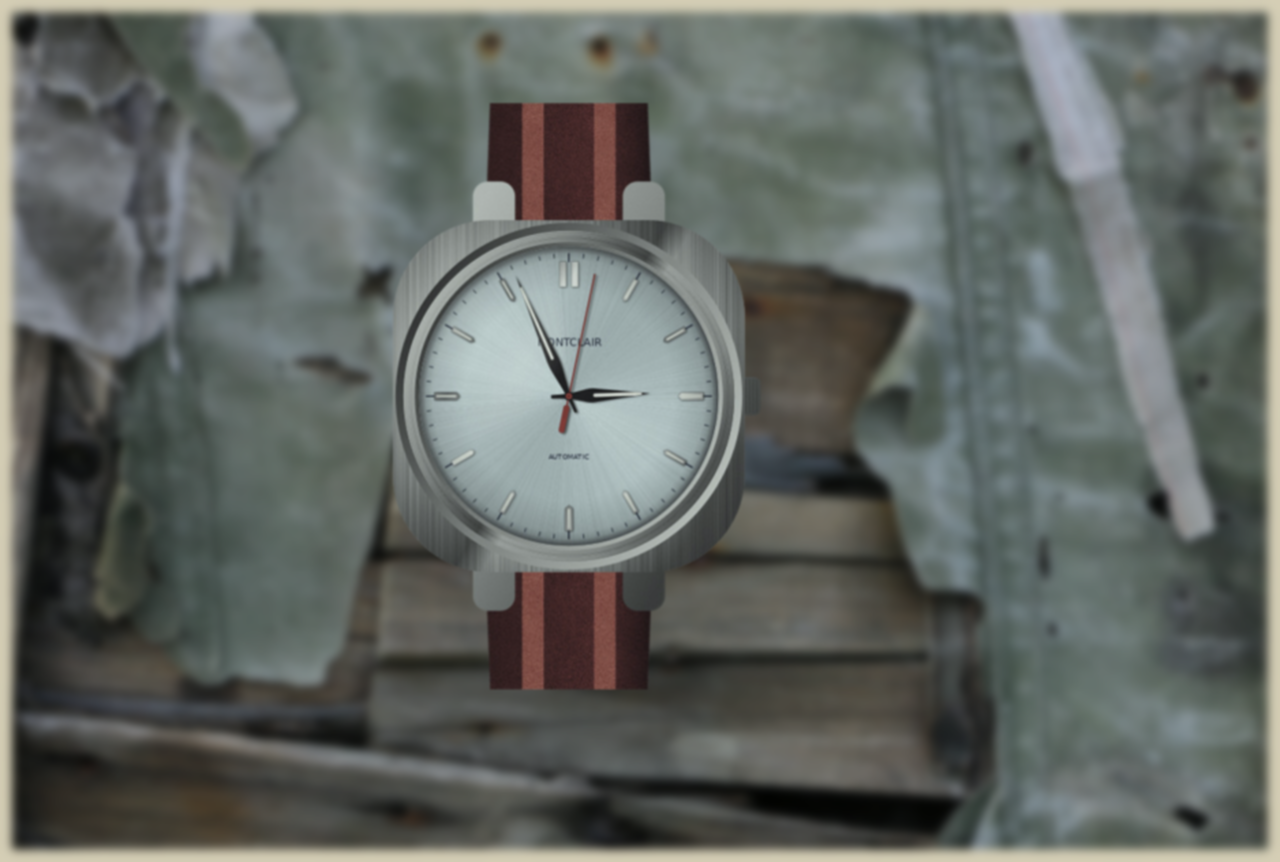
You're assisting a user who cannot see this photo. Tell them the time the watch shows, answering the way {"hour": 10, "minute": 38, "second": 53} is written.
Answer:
{"hour": 2, "minute": 56, "second": 2}
